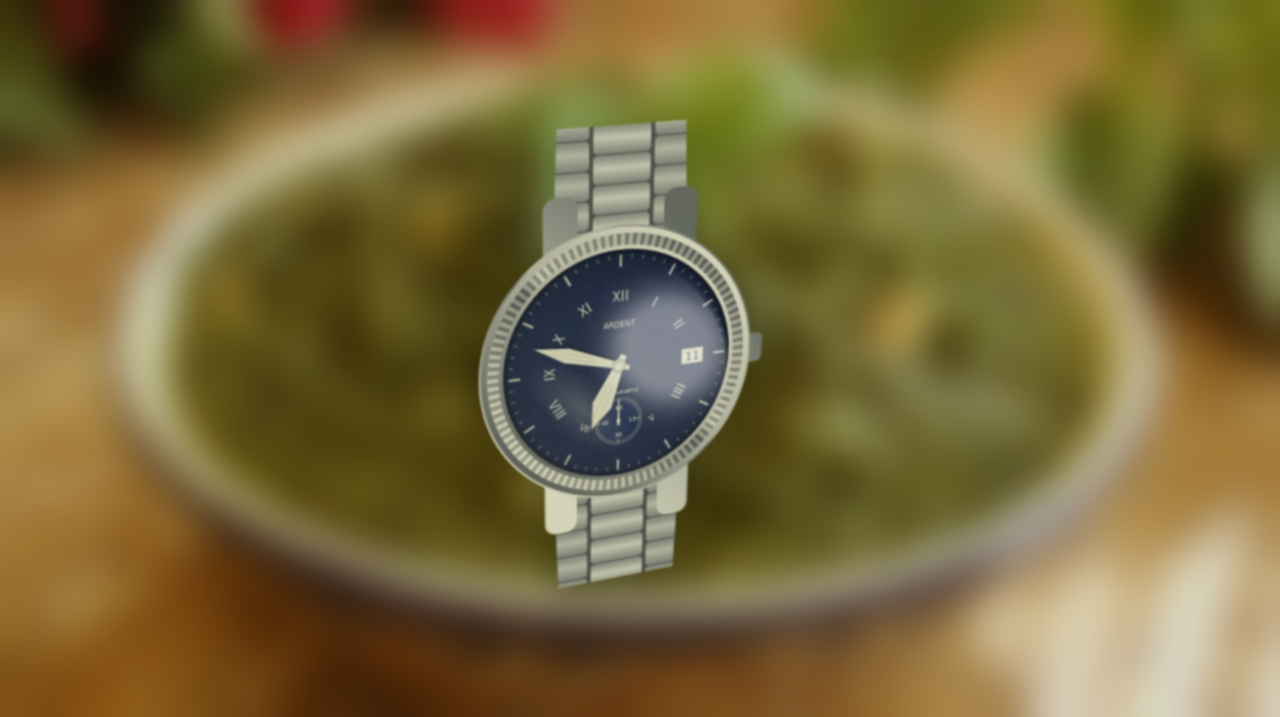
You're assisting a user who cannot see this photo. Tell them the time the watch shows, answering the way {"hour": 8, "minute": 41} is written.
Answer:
{"hour": 6, "minute": 48}
